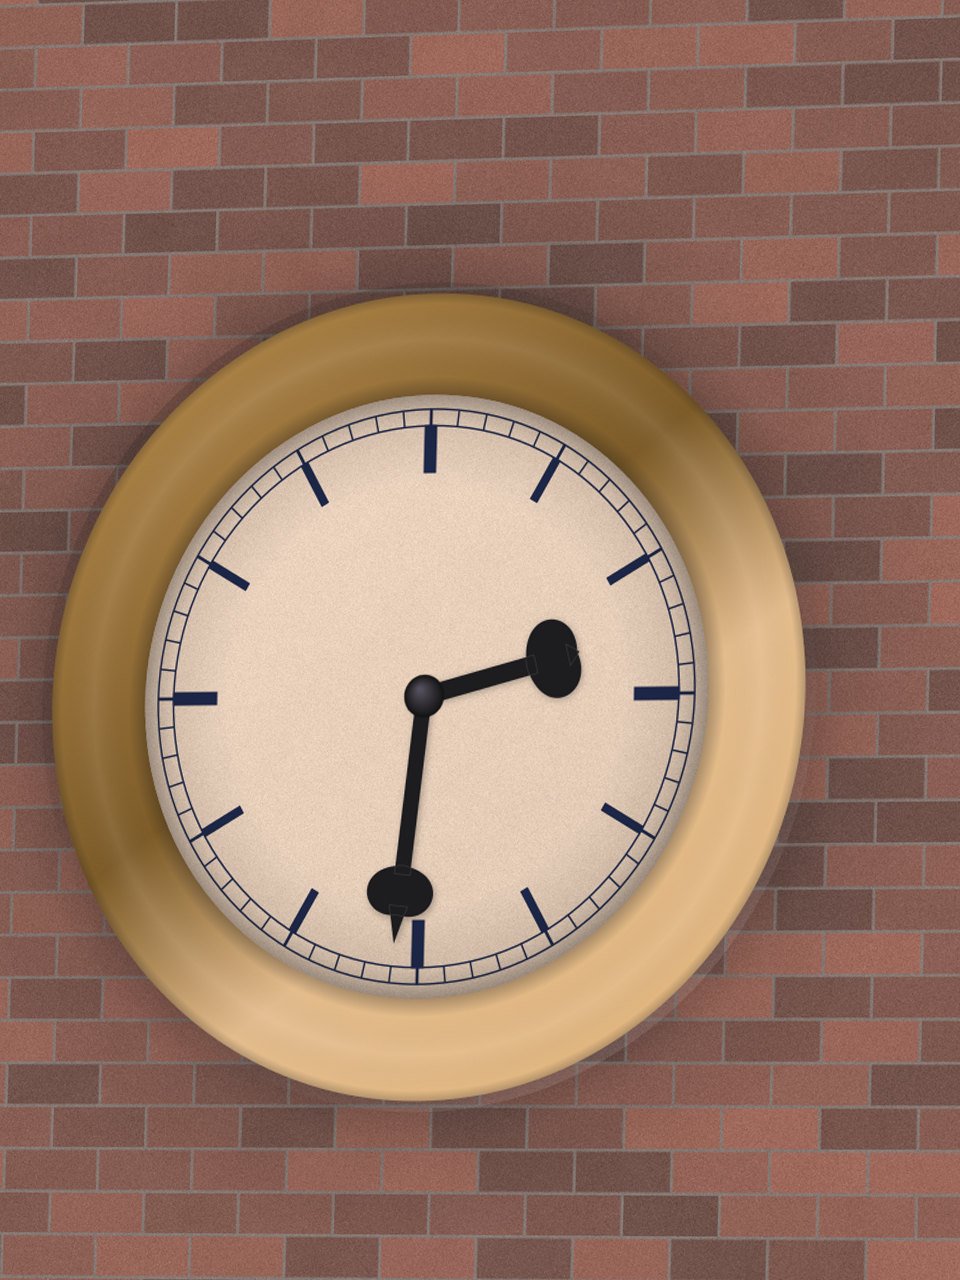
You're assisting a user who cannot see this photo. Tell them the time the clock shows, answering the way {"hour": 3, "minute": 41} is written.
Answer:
{"hour": 2, "minute": 31}
